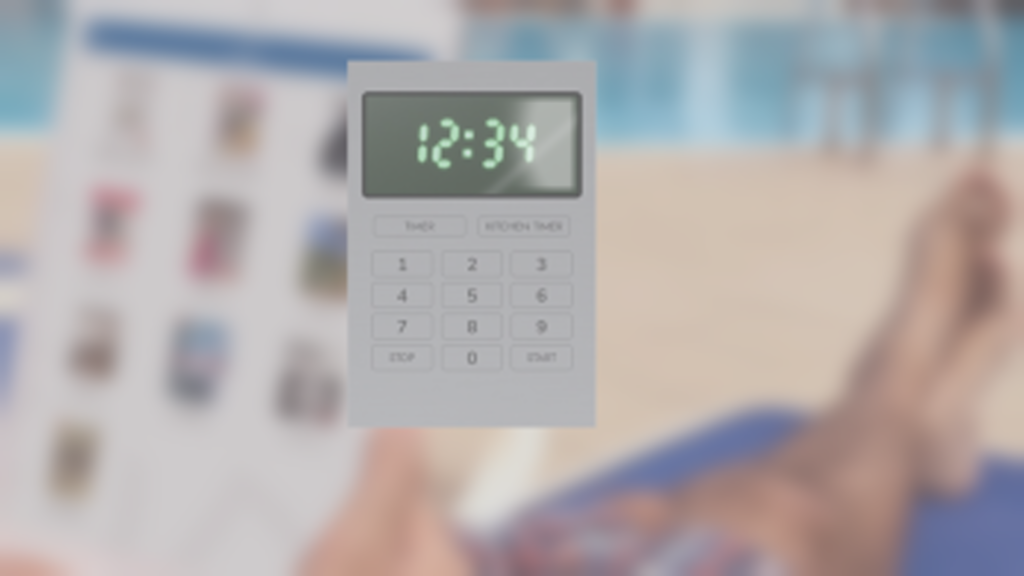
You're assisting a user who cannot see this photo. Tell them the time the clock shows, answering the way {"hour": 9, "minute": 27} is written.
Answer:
{"hour": 12, "minute": 34}
